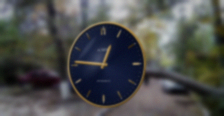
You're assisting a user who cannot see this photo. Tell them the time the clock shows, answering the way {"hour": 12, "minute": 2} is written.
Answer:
{"hour": 12, "minute": 46}
